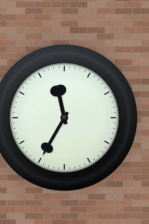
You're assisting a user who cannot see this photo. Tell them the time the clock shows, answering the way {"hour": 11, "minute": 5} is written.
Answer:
{"hour": 11, "minute": 35}
